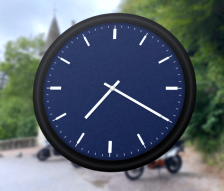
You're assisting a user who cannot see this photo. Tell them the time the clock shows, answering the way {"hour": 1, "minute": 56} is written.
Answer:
{"hour": 7, "minute": 20}
